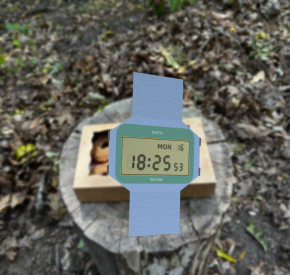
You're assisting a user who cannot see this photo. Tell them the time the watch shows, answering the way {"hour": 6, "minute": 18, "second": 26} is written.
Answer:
{"hour": 18, "minute": 25, "second": 53}
